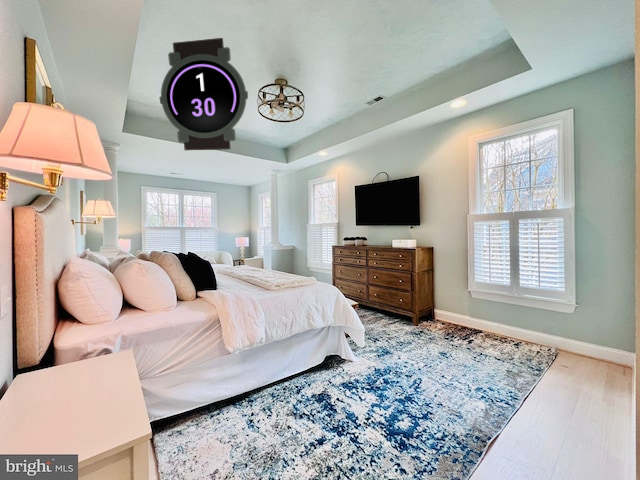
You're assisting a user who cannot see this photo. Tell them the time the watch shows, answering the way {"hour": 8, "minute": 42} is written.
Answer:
{"hour": 1, "minute": 30}
